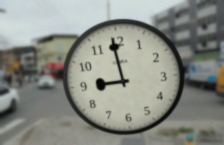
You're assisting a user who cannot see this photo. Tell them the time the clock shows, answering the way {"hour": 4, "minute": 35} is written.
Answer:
{"hour": 8, "minute": 59}
